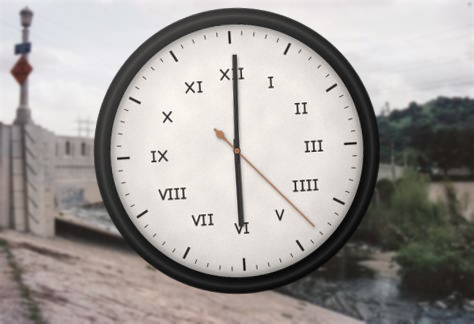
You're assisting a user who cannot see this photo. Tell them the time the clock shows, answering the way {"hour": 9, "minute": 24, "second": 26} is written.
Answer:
{"hour": 6, "minute": 0, "second": 23}
